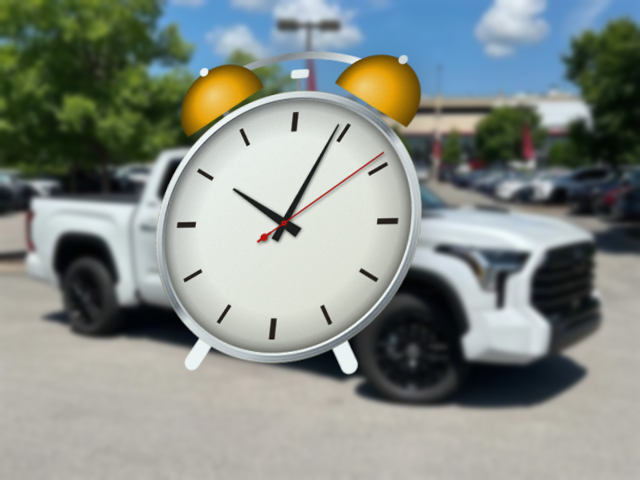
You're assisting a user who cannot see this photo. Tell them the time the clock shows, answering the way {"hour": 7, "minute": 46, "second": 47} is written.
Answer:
{"hour": 10, "minute": 4, "second": 9}
